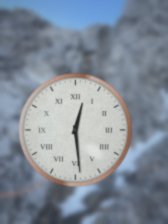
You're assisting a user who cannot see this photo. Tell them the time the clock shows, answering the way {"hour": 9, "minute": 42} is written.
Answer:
{"hour": 12, "minute": 29}
